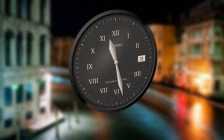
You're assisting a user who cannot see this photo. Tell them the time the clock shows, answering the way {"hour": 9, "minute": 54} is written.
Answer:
{"hour": 11, "minute": 28}
